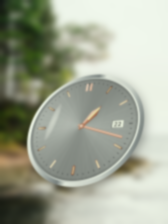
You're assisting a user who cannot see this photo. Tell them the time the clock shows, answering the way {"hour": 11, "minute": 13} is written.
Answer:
{"hour": 1, "minute": 18}
